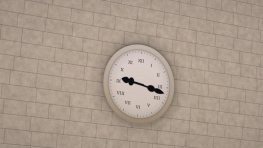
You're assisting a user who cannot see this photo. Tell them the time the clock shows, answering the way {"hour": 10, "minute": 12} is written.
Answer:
{"hour": 9, "minute": 17}
